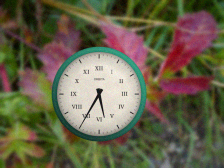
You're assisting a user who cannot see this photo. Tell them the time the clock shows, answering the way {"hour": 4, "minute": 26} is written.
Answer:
{"hour": 5, "minute": 35}
